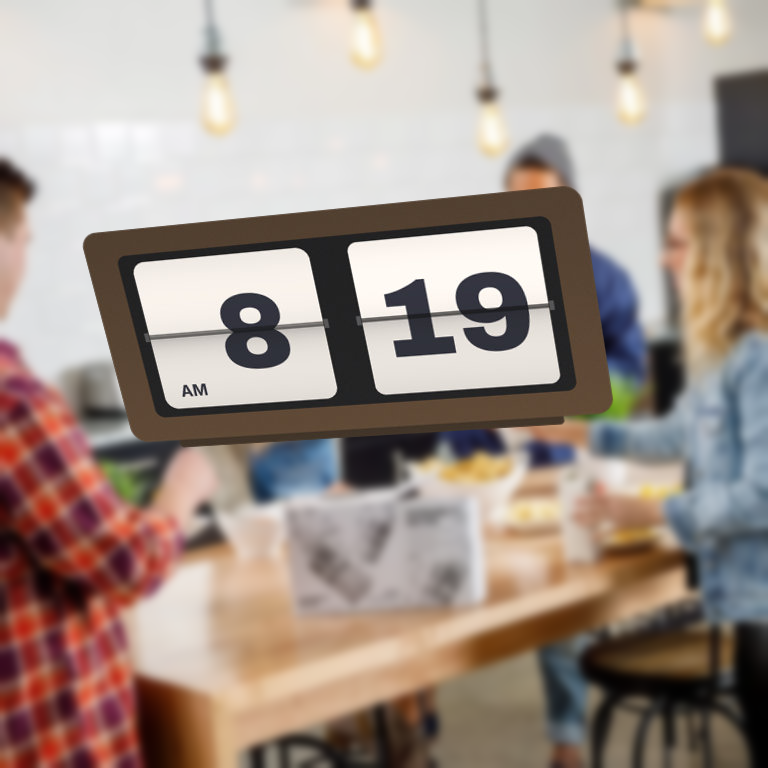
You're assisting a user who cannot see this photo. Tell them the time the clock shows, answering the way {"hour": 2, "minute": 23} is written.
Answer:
{"hour": 8, "minute": 19}
